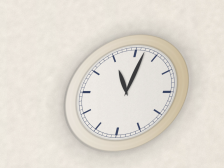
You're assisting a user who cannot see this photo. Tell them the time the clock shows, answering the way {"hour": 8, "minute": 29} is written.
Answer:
{"hour": 11, "minute": 2}
